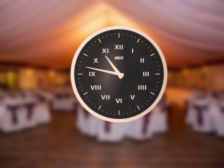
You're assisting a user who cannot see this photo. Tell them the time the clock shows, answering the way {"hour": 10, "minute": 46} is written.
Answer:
{"hour": 10, "minute": 47}
